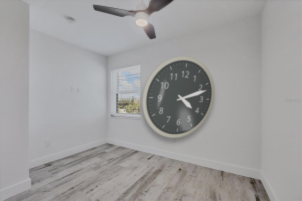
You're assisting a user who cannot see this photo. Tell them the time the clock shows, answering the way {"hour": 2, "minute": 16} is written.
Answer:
{"hour": 4, "minute": 12}
